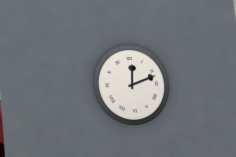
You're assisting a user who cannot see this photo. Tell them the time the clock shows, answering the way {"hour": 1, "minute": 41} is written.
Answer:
{"hour": 12, "minute": 12}
